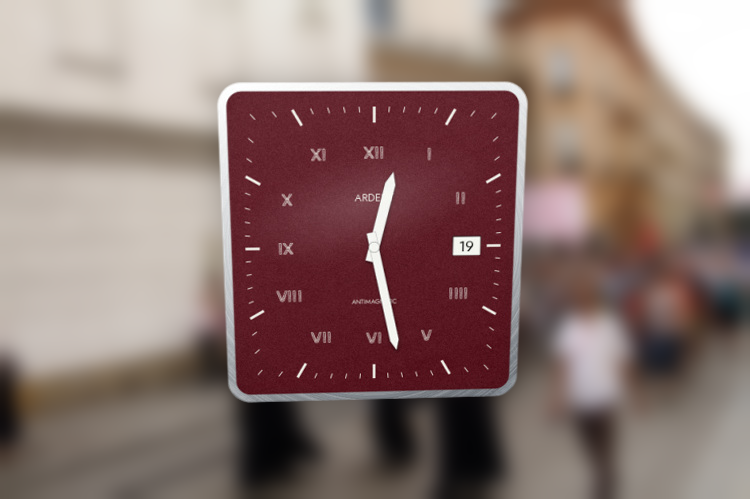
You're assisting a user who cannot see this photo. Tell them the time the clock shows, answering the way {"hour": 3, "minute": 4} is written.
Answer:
{"hour": 12, "minute": 28}
